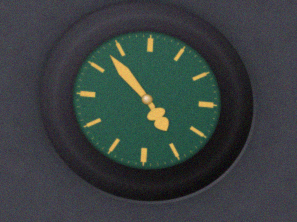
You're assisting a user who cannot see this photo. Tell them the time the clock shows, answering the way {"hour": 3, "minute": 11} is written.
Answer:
{"hour": 4, "minute": 53}
